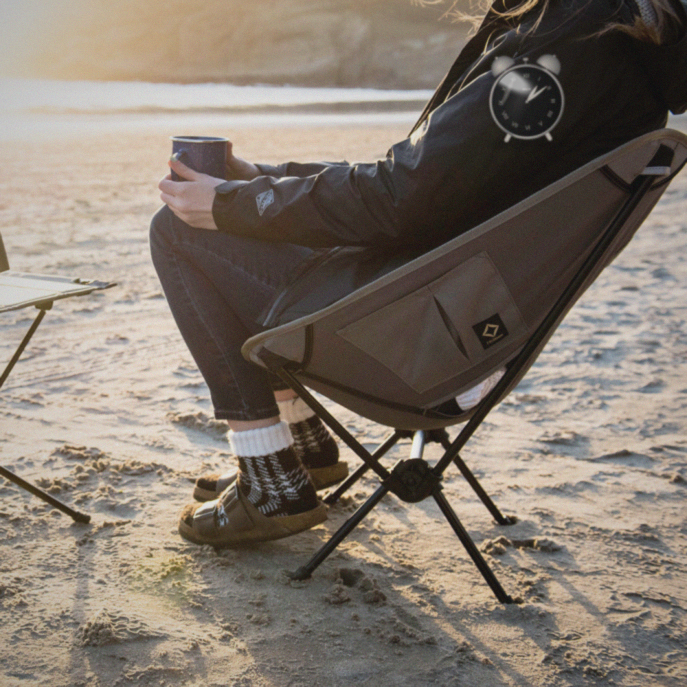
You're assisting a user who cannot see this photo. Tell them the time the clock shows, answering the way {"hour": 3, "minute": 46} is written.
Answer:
{"hour": 1, "minute": 9}
